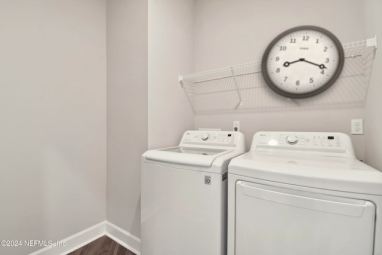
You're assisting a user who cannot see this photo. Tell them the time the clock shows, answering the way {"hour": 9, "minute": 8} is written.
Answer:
{"hour": 8, "minute": 18}
